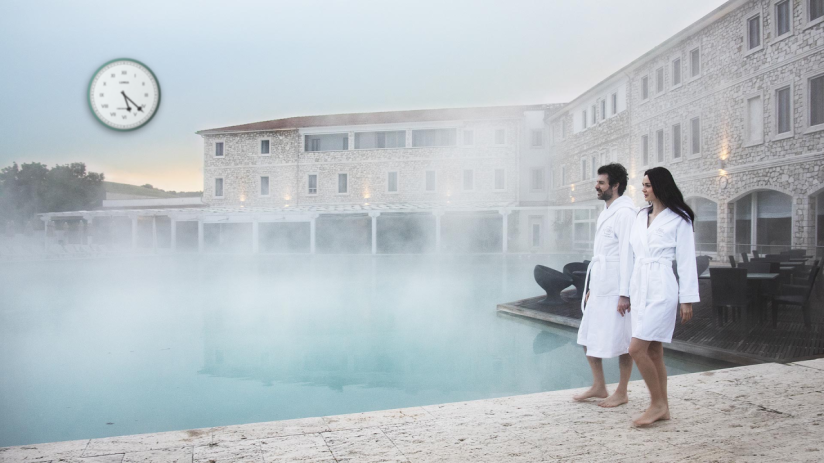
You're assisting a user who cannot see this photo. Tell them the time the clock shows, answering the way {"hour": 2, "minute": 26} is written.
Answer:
{"hour": 5, "minute": 22}
